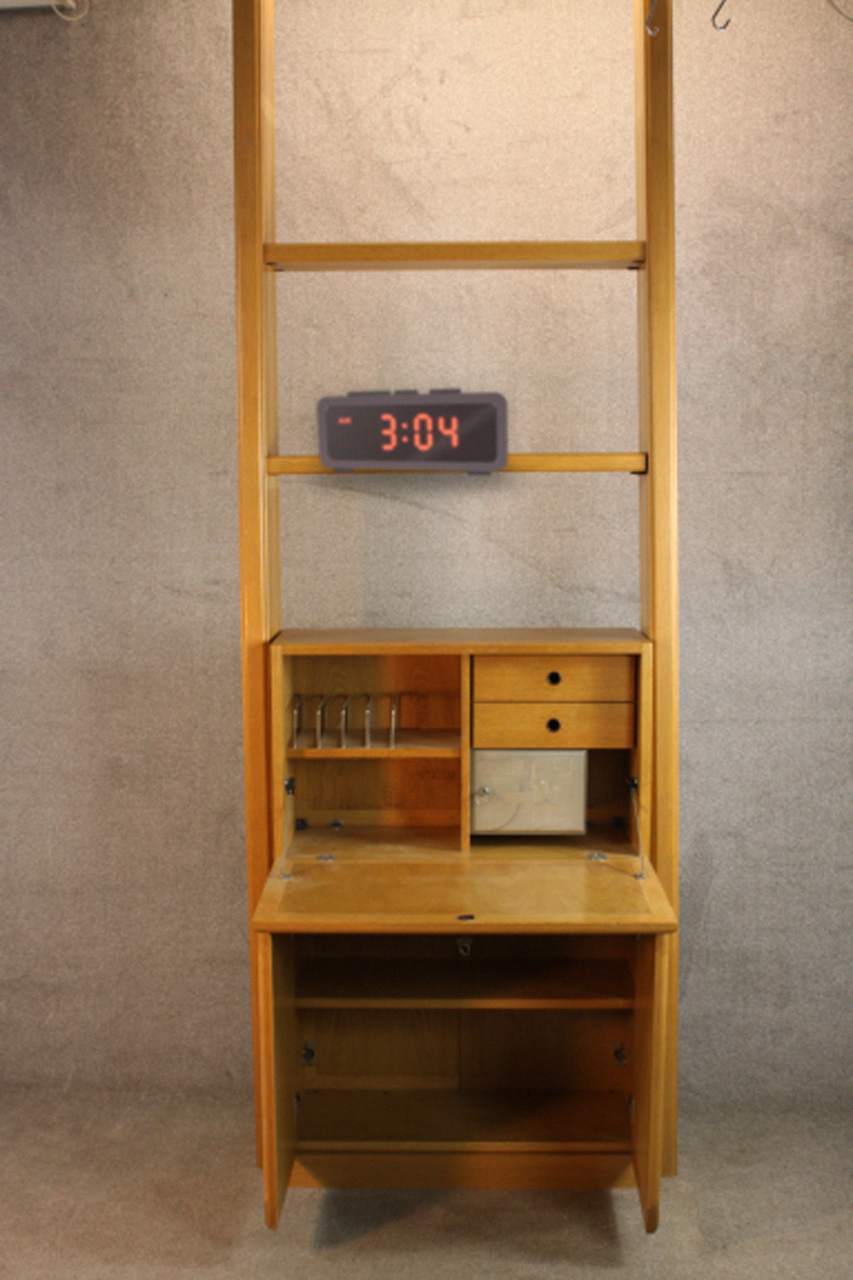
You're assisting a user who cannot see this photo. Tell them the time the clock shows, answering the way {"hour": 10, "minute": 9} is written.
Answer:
{"hour": 3, "minute": 4}
